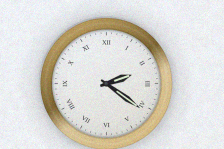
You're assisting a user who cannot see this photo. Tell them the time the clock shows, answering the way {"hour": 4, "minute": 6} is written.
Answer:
{"hour": 2, "minute": 21}
